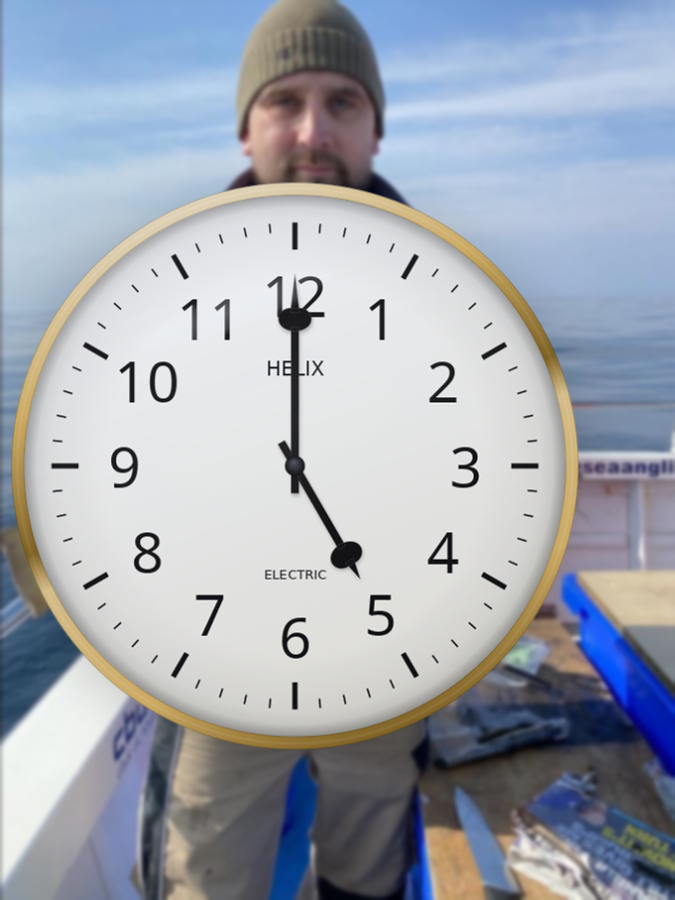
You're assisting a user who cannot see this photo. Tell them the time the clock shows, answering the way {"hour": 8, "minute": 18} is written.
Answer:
{"hour": 5, "minute": 0}
